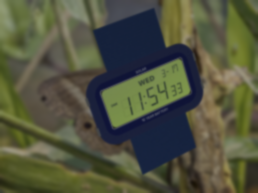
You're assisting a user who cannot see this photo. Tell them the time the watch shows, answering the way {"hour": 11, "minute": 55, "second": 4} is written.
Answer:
{"hour": 11, "minute": 54, "second": 33}
